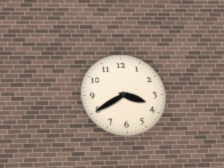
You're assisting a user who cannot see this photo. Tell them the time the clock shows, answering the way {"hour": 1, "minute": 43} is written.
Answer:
{"hour": 3, "minute": 40}
